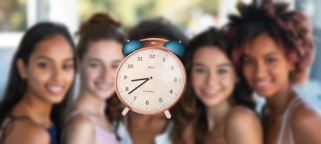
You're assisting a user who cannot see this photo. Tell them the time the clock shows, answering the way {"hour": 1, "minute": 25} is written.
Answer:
{"hour": 8, "minute": 38}
